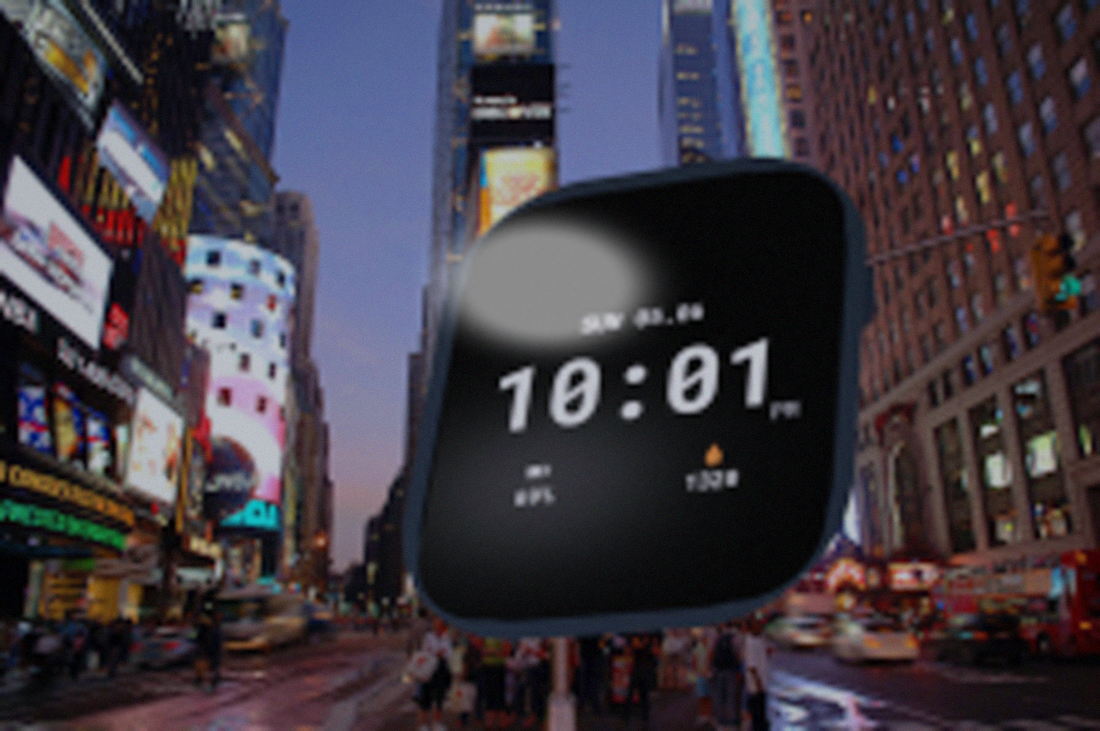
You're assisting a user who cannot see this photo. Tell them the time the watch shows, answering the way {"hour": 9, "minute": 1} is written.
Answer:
{"hour": 10, "minute": 1}
